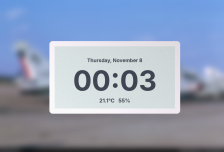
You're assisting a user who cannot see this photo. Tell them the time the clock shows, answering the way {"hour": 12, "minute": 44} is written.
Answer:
{"hour": 0, "minute": 3}
